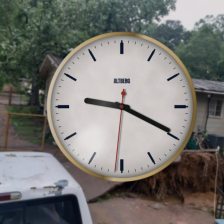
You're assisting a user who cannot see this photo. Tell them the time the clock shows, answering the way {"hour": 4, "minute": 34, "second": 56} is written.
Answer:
{"hour": 9, "minute": 19, "second": 31}
